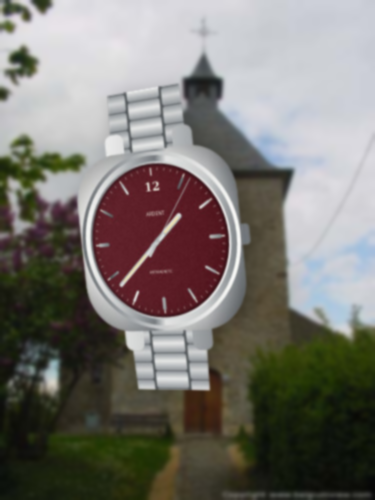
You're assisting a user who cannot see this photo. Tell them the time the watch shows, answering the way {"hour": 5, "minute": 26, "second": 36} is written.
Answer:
{"hour": 1, "minute": 38, "second": 6}
